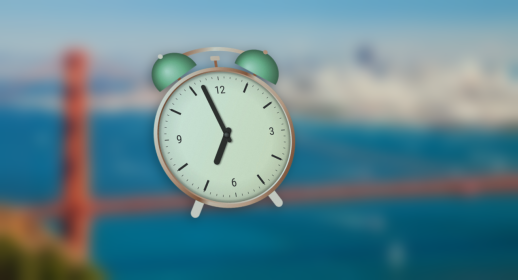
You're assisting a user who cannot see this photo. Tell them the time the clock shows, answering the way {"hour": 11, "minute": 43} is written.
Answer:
{"hour": 6, "minute": 57}
